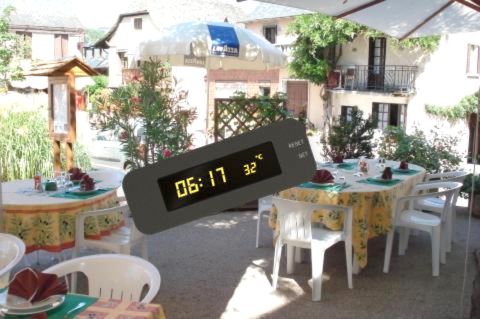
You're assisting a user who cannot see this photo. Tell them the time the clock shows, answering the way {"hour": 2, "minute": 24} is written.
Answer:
{"hour": 6, "minute": 17}
